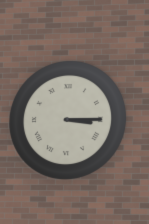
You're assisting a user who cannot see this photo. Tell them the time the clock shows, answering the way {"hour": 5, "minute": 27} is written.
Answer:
{"hour": 3, "minute": 15}
